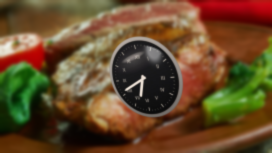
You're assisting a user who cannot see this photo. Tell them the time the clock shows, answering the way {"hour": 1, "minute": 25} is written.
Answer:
{"hour": 6, "minute": 41}
